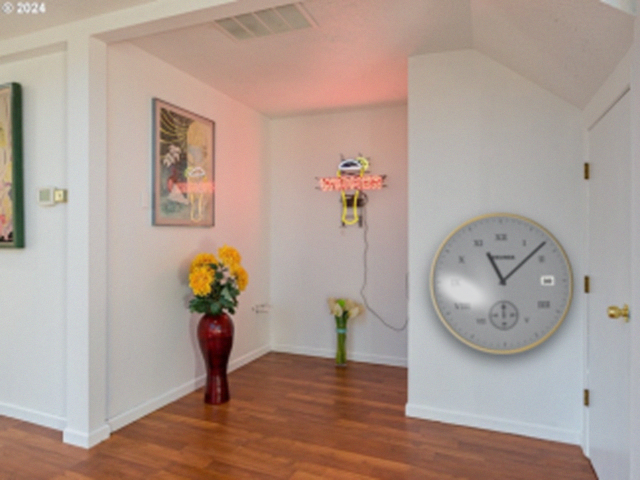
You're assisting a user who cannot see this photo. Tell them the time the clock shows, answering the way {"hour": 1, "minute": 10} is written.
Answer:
{"hour": 11, "minute": 8}
